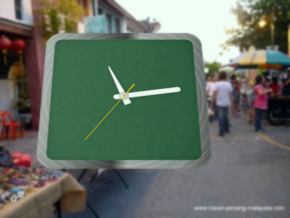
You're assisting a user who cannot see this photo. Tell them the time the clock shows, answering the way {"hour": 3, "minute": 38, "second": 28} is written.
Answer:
{"hour": 11, "minute": 13, "second": 36}
